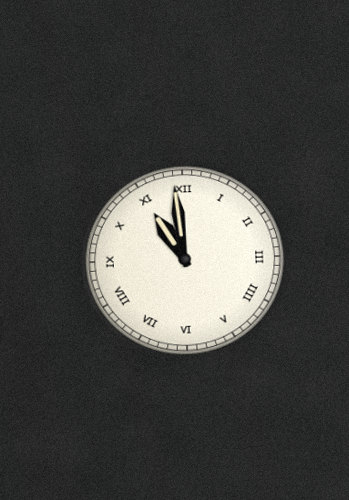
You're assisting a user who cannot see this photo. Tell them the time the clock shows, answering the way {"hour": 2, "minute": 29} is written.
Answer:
{"hour": 10, "minute": 59}
